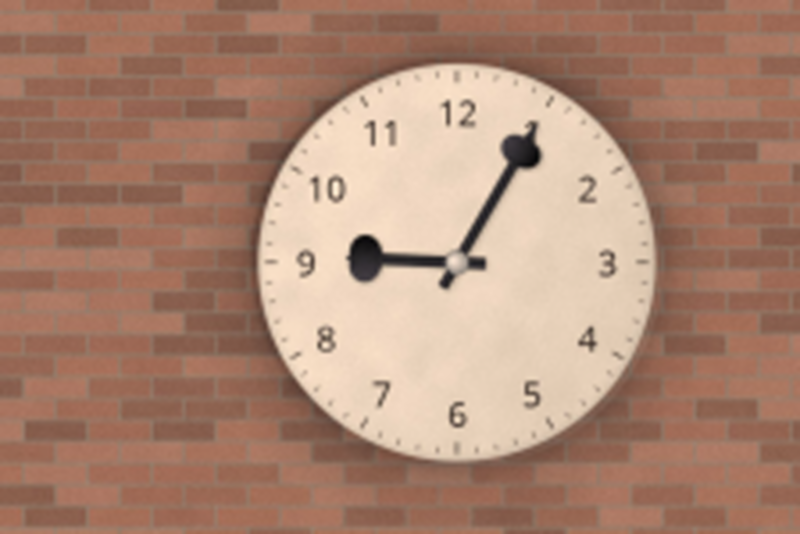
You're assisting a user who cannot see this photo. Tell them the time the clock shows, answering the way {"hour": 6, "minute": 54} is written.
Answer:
{"hour": 9, "minute": 5}
